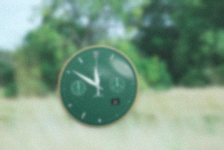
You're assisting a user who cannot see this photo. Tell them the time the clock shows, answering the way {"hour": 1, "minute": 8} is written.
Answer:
{"hour": 11, "minute": 51}
